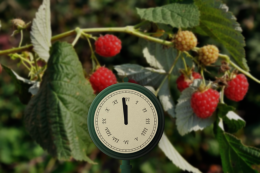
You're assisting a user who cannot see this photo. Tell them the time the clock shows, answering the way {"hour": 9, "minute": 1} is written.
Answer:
{"hour": 11, "minute": 59}
